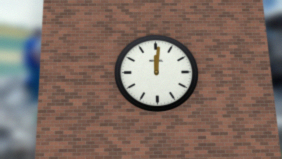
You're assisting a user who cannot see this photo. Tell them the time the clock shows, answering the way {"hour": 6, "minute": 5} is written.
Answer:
{"hour": 12, "minute": 1}
